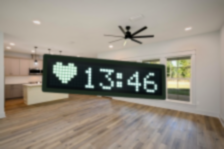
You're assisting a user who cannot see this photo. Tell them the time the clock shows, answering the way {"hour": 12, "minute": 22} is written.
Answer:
{"hour": 13, "minute": 46}
